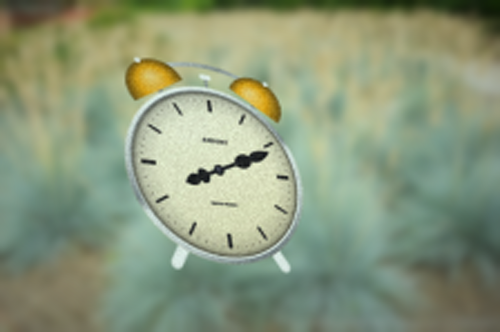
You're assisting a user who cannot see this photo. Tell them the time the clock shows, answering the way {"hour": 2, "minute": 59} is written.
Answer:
{"hour": 8, "minute": 11}
